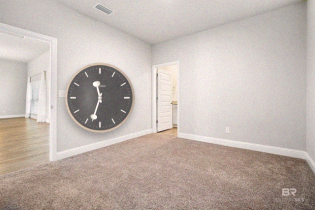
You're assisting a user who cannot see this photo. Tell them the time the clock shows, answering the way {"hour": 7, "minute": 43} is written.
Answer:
{"hour": 11, "minute": 33}
